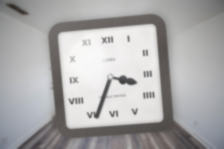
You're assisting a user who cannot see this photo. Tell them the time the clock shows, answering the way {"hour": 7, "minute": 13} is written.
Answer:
{"hour": 3, "minute": 34}
